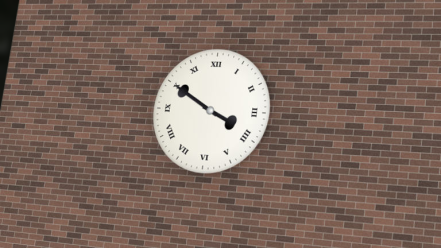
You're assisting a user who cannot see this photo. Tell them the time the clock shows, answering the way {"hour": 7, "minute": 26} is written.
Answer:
{"hour": 3, "minute": 50}
